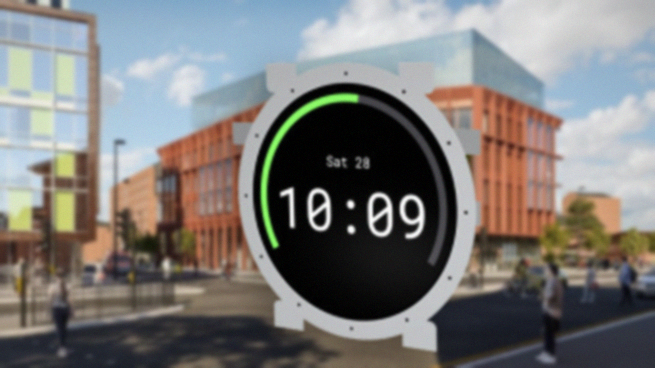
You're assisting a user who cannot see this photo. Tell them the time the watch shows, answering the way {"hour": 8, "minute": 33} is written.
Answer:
{"hour": 10, "minute": 9}
